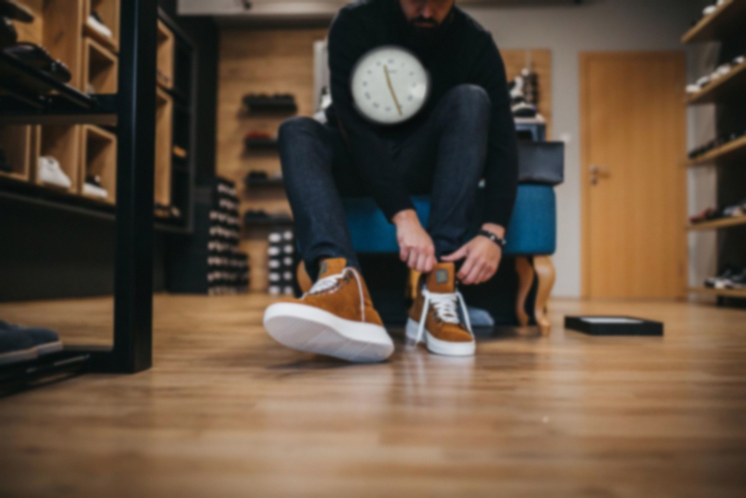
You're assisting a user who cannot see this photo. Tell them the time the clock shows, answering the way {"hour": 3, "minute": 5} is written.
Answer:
{"hour": 11, "minute": 26}
